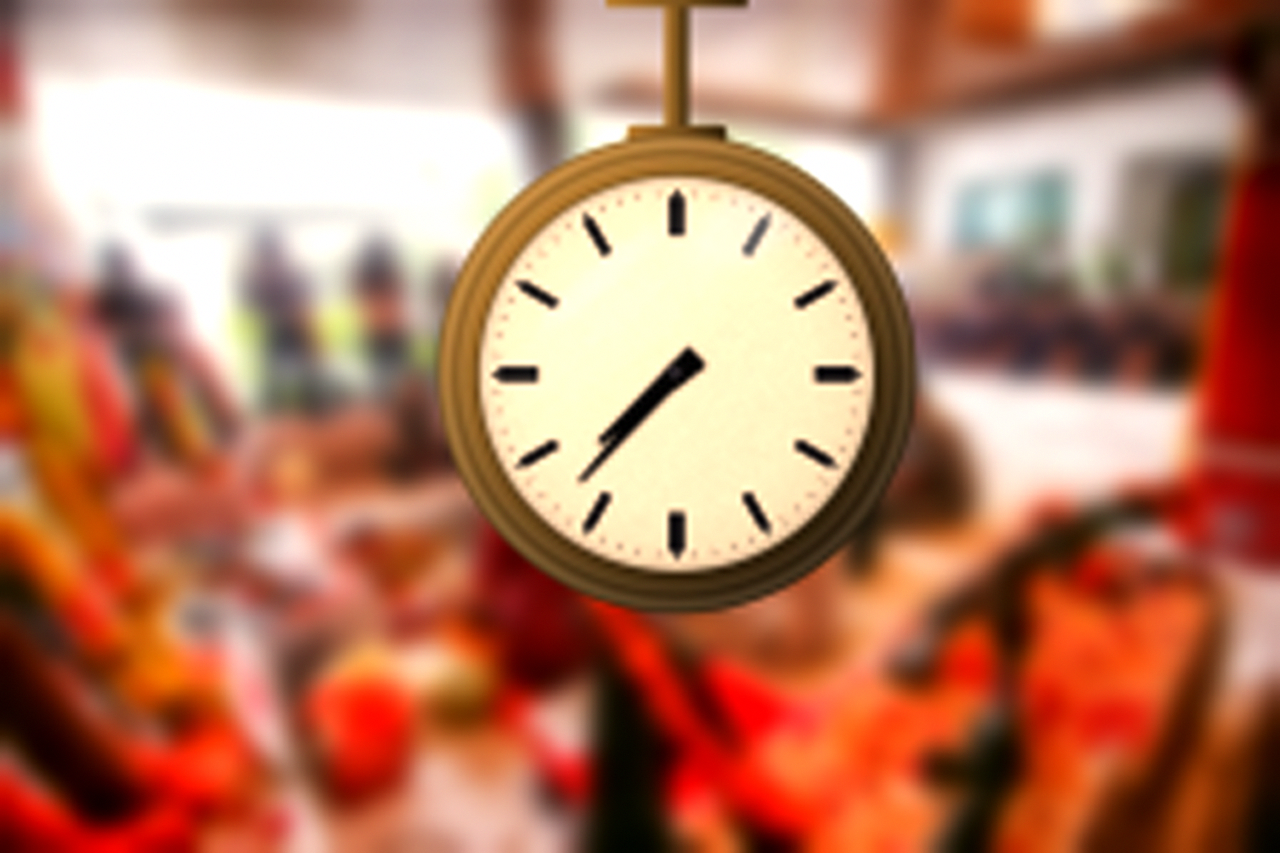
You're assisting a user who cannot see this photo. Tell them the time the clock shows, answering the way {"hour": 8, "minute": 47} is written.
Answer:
{"hour": 7, "minute": 37}
